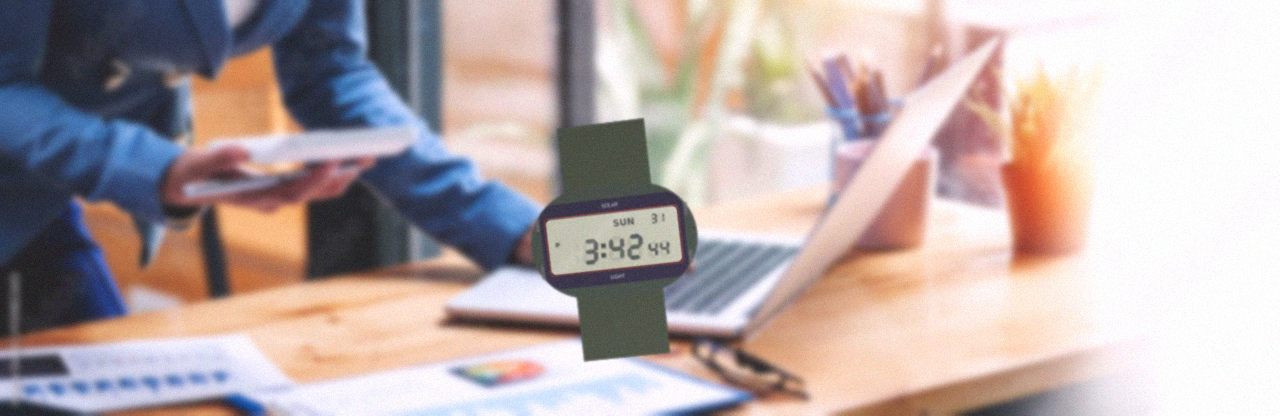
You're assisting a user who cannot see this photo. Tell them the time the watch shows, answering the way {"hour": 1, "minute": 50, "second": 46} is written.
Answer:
{"hour": 3, "minute": 42, "second": 44}
